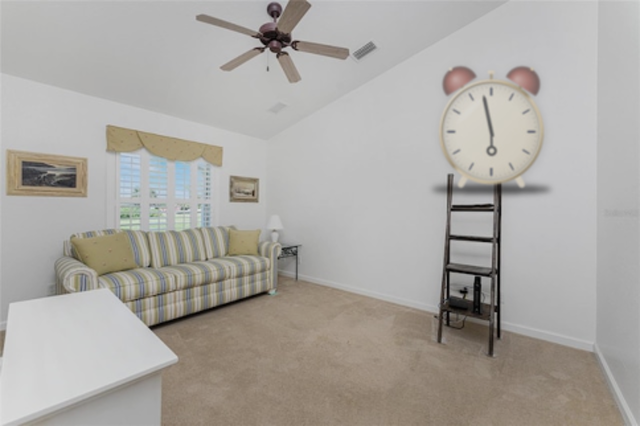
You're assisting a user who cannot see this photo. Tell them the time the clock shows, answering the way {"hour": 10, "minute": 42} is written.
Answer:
{"hour": 5, "minute": 58}
